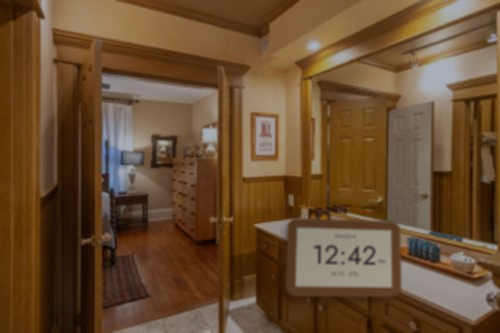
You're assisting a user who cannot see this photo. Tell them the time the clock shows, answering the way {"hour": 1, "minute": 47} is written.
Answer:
{"hour": 12, "minute": 42}
